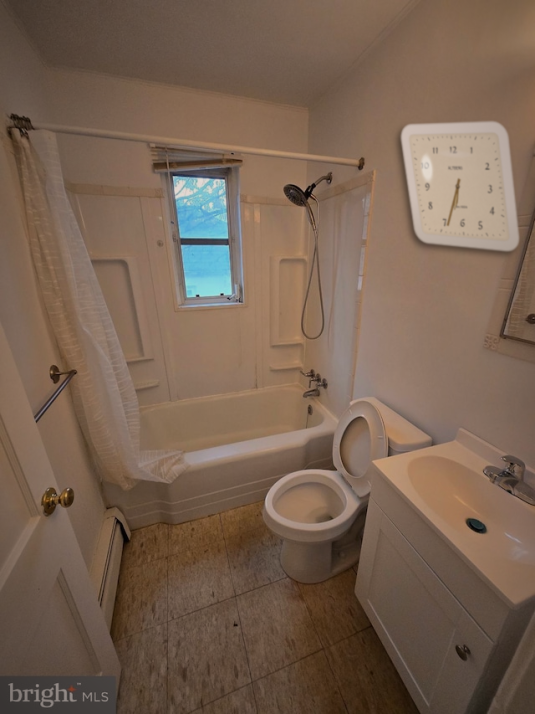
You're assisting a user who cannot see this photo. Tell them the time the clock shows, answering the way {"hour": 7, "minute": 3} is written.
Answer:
{"hour": 6, "minute": 34}
